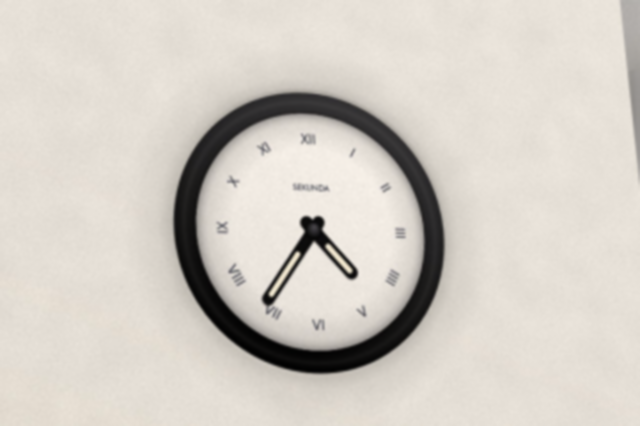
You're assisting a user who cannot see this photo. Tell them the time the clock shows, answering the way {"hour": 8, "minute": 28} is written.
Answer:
{"hour": 4, "minute": 36}
